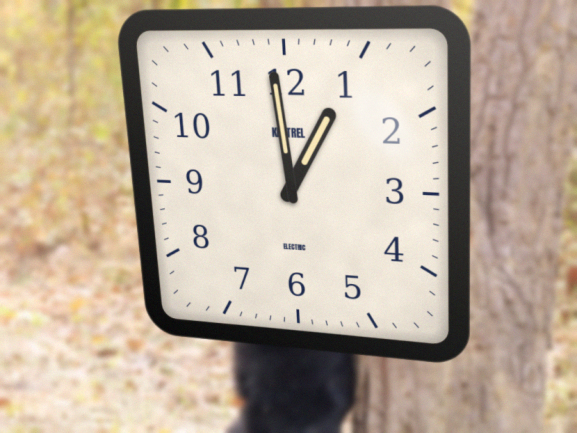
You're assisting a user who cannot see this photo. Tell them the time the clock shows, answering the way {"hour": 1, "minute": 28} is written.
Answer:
{"hour": 12, "minute": 59}
